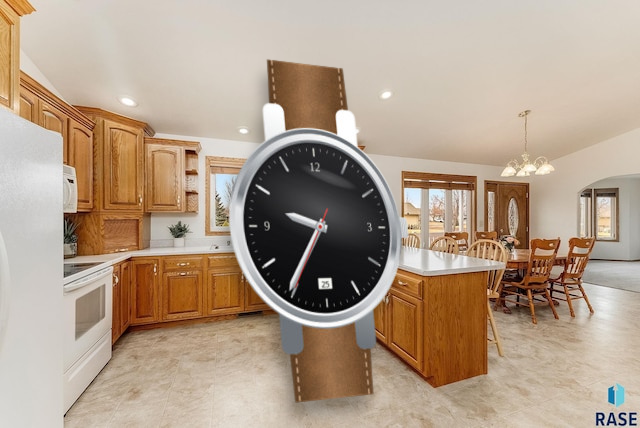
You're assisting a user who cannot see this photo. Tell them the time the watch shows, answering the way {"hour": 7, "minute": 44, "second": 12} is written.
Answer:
{"hour": 9, "minute": 35, "second": 35}
